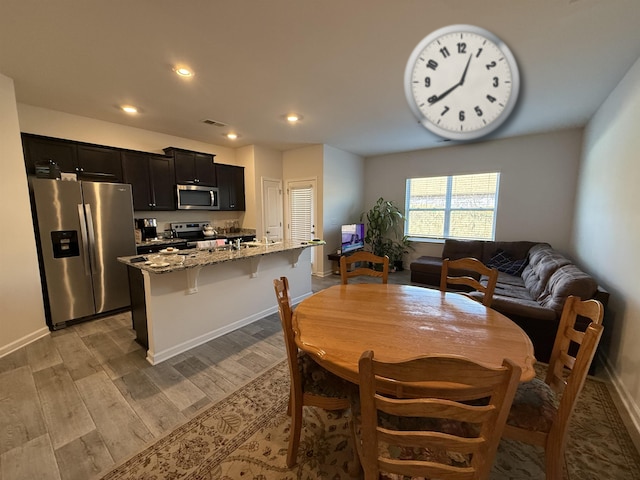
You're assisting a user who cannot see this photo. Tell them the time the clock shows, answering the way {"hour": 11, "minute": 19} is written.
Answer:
{"hour": 12, "minute": 39}
